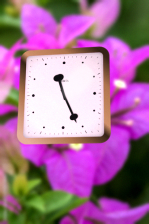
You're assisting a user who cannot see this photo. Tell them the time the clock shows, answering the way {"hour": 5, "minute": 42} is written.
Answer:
{"hour": 11, "minute": 26}
